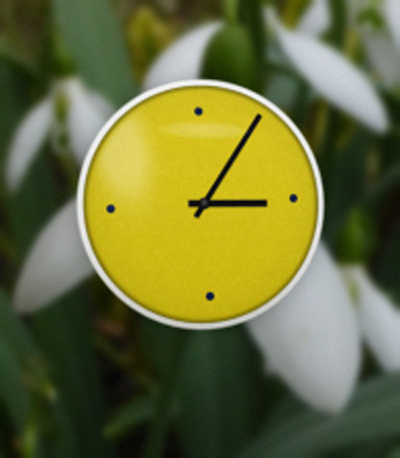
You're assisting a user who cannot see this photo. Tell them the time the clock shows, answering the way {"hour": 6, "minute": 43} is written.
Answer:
{"hour": 3, "minute": 6}
